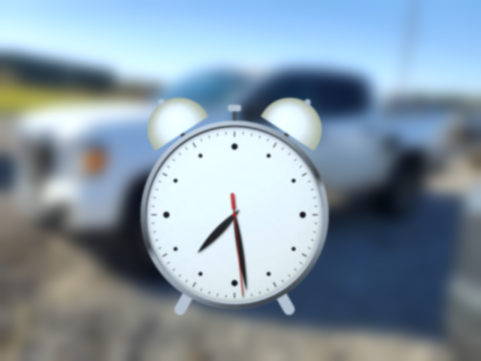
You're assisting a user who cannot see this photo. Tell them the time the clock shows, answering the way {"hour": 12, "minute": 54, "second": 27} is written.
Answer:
{"hour": 7, "minute": 28, "second": 29}
